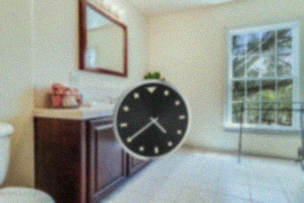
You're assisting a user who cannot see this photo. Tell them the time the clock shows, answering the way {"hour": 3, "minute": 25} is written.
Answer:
{"hour": 4, "minute": 40}
